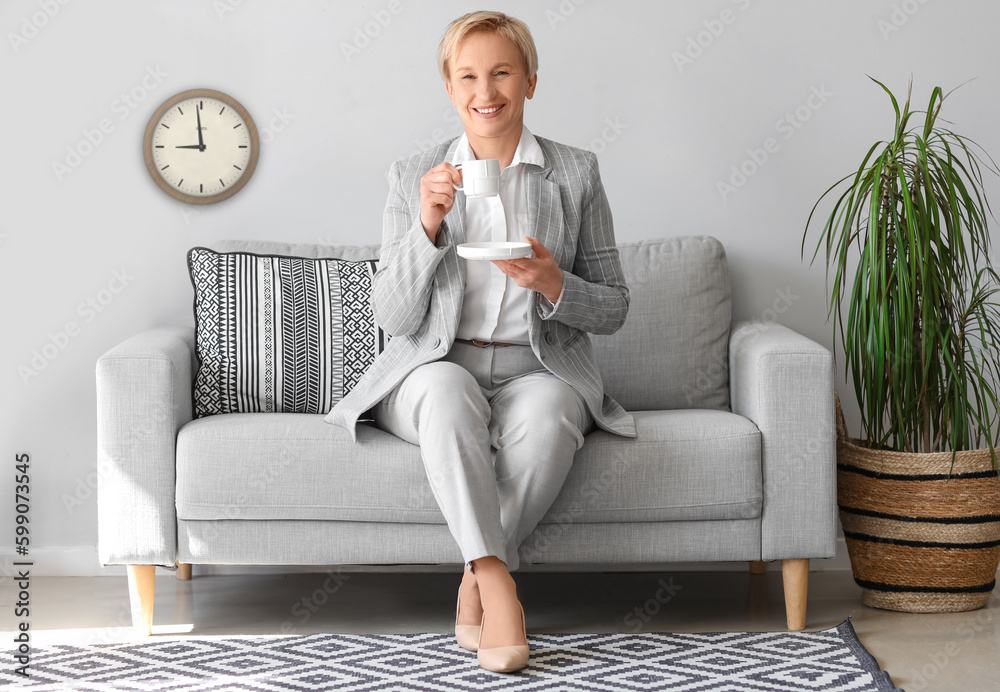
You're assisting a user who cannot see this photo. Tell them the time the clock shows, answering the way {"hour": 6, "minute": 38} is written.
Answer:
{"hour": 8, "minute": 59}
